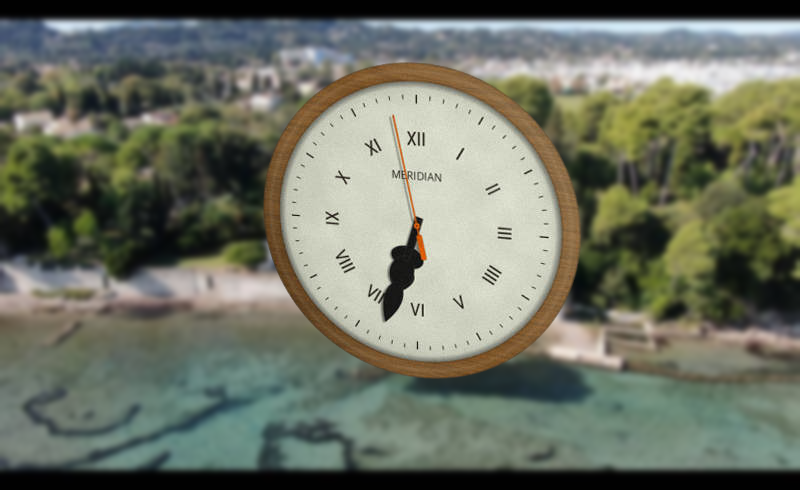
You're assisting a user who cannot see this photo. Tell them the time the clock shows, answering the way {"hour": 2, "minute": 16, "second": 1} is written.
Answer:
{"hour": 6, "minute": 32, "second": 58}
